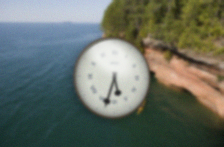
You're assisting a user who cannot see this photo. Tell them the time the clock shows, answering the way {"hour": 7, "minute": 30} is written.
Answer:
{"hour": 5, "minute": 33}
